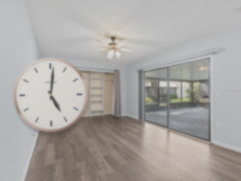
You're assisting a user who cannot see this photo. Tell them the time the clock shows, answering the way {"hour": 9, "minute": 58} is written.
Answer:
{"hour": 5, "minute": 1}
